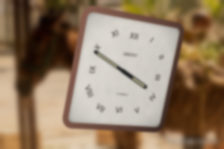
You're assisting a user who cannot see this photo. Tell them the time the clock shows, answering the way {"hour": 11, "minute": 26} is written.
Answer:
{"hour": 3, "minute": 49}
